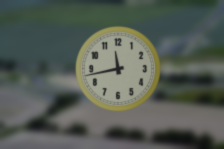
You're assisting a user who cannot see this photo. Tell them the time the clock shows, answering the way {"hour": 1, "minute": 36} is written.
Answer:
{"hour": 11, "minute": 43}
